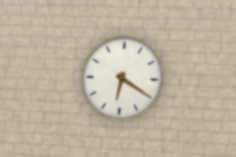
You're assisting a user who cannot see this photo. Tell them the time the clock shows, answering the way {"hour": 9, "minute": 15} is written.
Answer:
{"hour": 6, "minute": 20}
